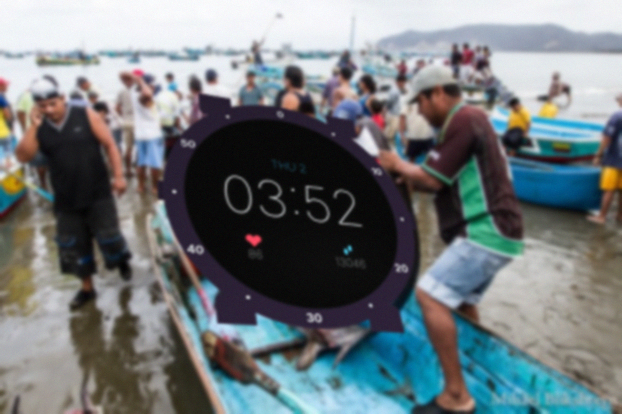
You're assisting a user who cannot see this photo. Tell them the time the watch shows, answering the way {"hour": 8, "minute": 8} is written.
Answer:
{"hour": 3, "minute": 52}
